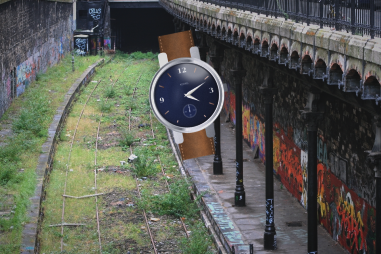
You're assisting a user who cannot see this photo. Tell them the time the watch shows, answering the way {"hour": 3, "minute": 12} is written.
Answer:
{"hour": 4, "minute": 11}
